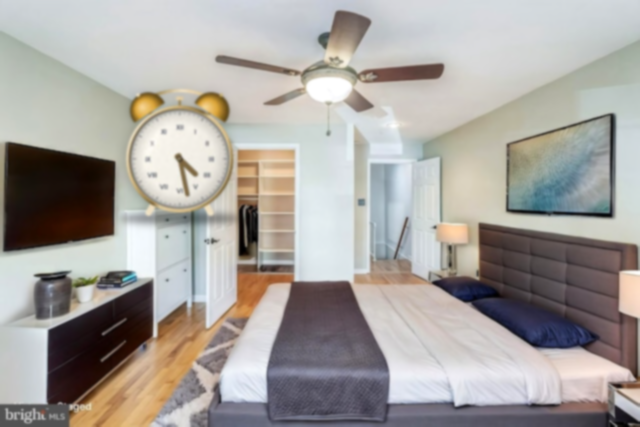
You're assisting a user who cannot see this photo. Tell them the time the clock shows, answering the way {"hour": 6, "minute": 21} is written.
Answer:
{"hour": 4, "minute": 28}
